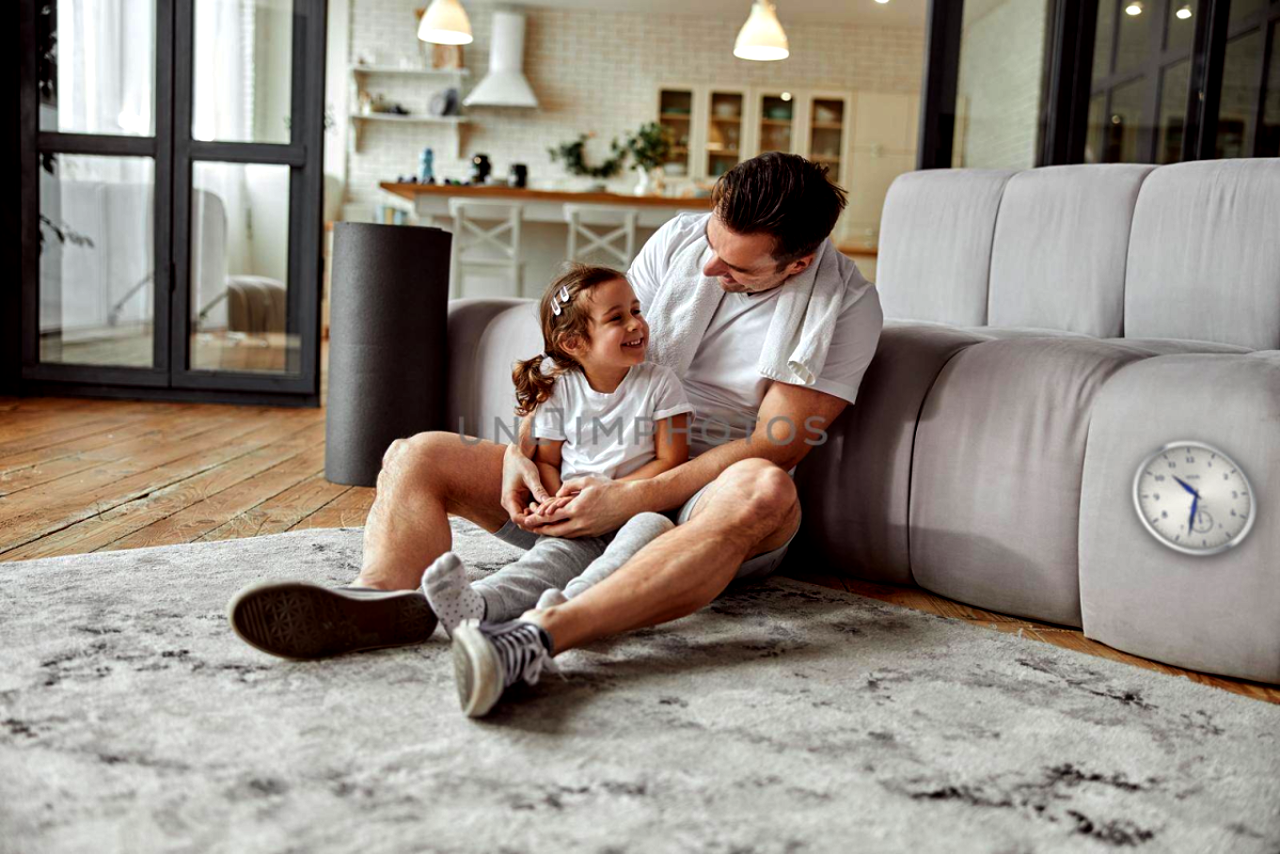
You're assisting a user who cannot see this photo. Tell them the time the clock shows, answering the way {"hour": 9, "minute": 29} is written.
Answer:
{"hour": 10, "minute": 33}
